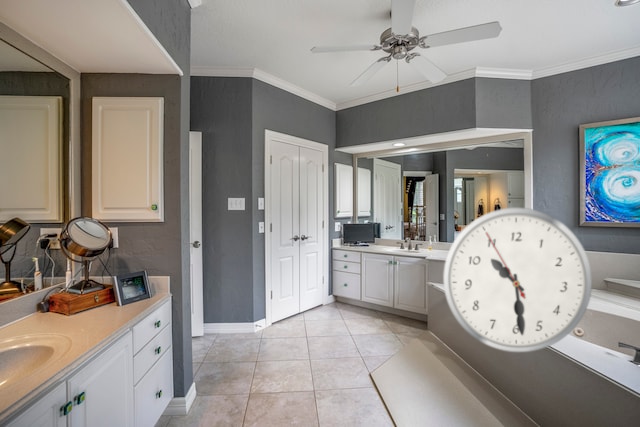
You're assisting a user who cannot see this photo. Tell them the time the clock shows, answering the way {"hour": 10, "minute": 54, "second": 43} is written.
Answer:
{"hour": 10, "minute": 28, "second": 55}
